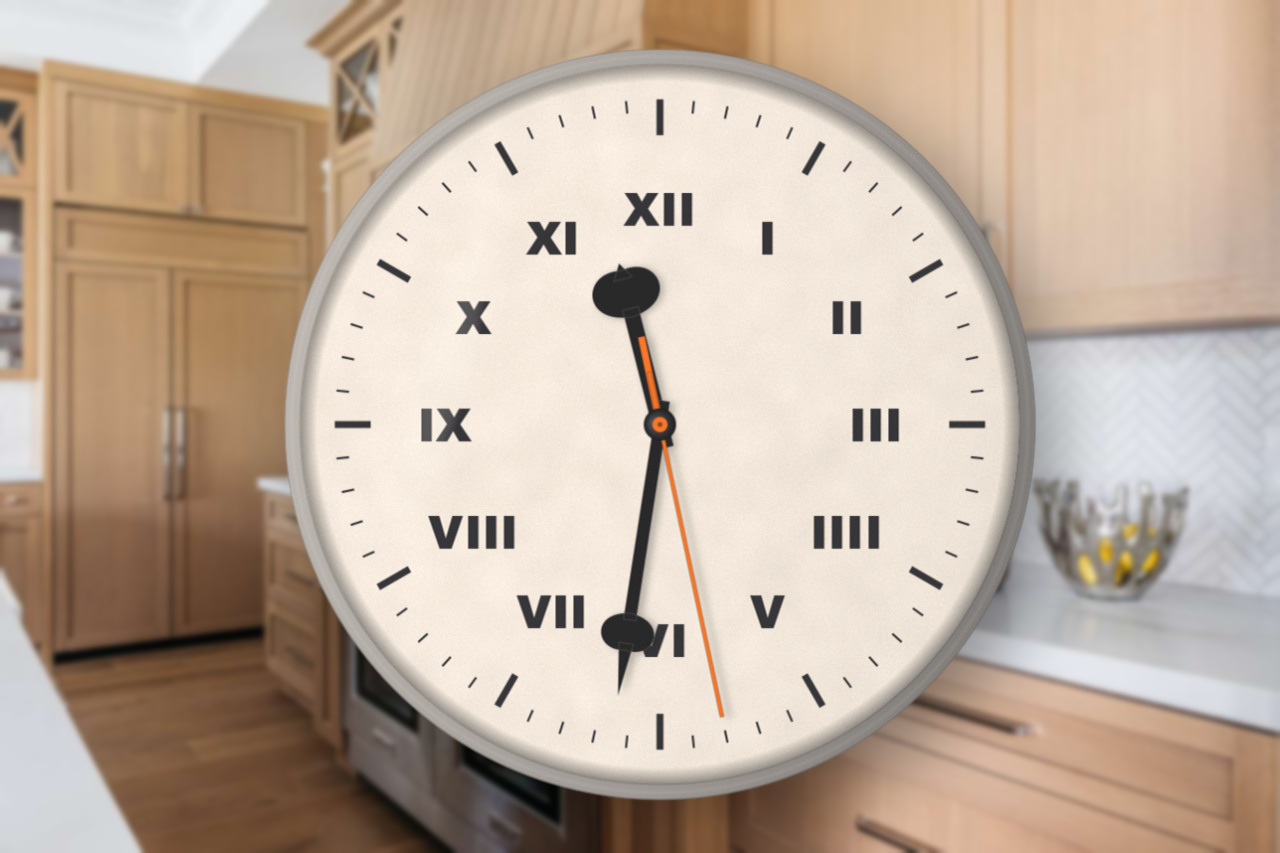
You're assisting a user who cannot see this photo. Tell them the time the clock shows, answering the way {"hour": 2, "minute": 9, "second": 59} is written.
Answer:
{"hour": 11, "minute": 31, "second": 28}
